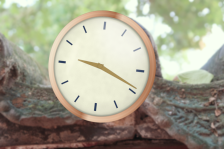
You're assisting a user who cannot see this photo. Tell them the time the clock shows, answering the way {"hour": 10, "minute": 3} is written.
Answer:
{"hour": 9, "minute": 19}
